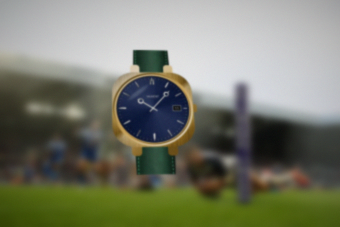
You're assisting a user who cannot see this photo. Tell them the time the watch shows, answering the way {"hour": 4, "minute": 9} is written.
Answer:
{"hour": 10, "minute": 7}
